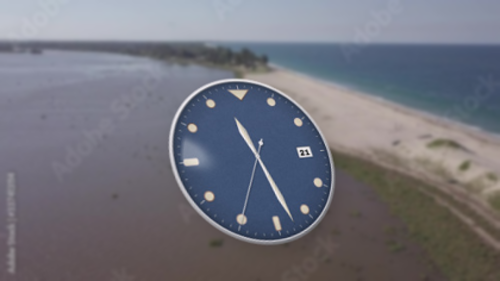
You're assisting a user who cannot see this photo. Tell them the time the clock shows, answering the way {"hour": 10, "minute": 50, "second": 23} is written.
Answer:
{"hour": 11, "minute": 27, "second": 35}
